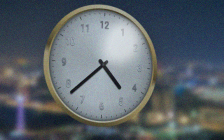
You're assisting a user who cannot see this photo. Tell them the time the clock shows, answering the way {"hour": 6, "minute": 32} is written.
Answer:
{"hour": 4, "minute": 38}
